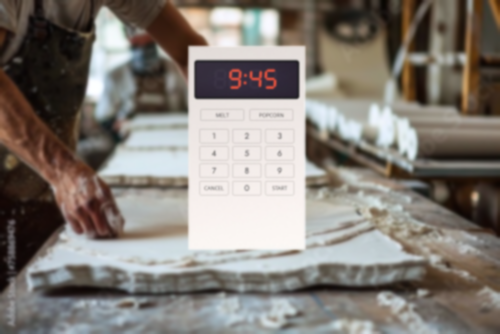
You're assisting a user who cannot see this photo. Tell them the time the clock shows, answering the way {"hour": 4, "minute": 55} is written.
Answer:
{"hour": 9, "minute": 45}
